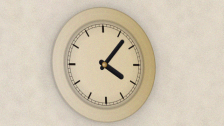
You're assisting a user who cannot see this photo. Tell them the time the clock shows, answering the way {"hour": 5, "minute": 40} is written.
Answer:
{"hour": 4, "minute": 7}
